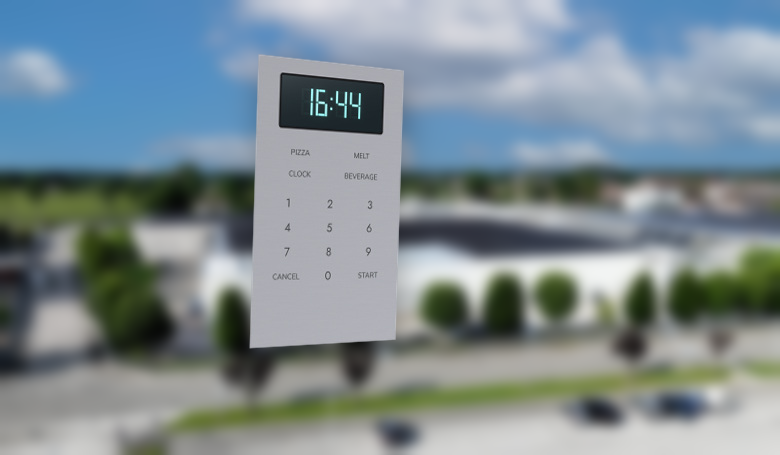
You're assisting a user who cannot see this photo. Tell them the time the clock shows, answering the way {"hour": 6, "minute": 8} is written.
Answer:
{"hour": 16, "minute": 44}
